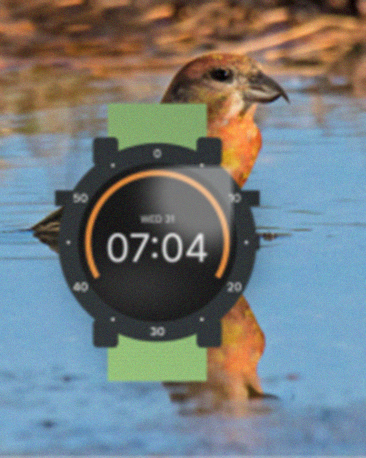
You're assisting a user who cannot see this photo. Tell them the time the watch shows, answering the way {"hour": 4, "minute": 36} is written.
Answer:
{"hour": 7, "minute": 4}
